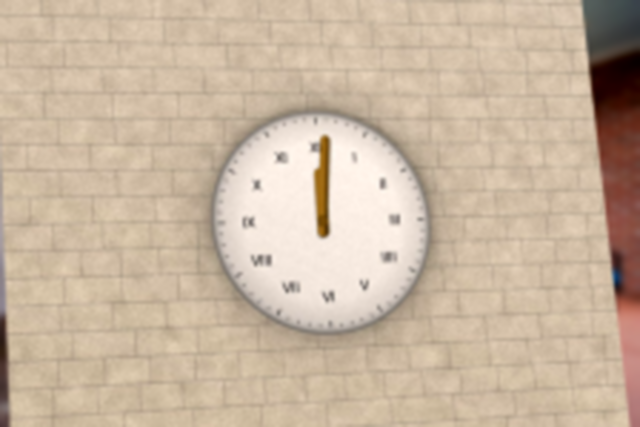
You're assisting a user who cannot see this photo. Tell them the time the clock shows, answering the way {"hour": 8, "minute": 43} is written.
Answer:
{"hour": 12, "minute": 1}
